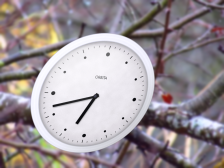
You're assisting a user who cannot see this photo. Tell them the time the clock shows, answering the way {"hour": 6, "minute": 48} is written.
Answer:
{"hour": 6, "minute": 42}
